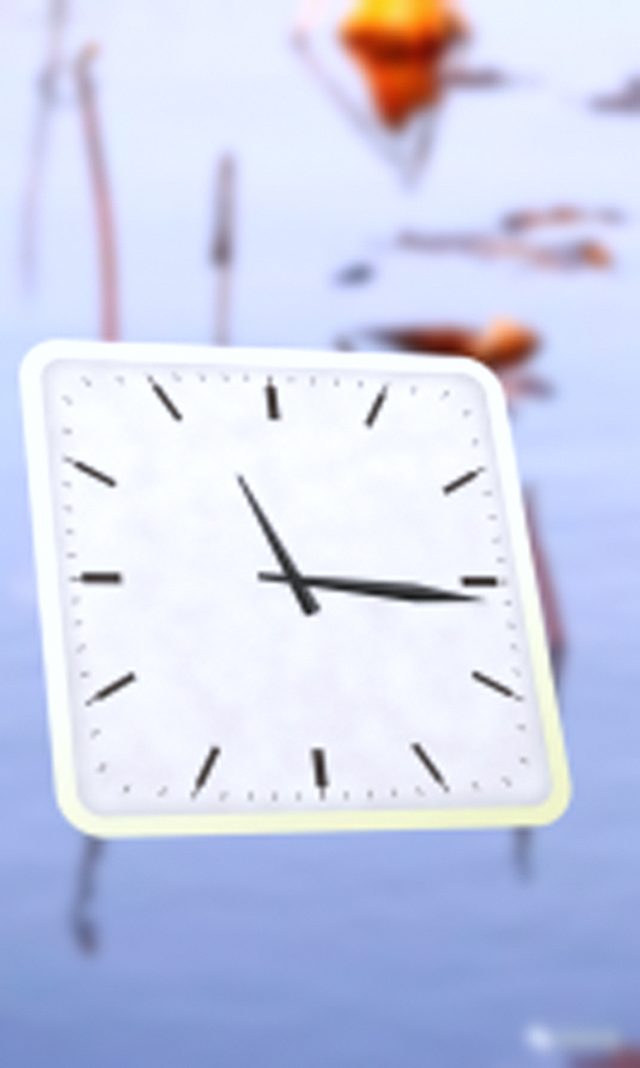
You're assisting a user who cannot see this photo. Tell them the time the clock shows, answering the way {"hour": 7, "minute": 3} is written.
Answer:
{"hour": 11, "minute": 16}
